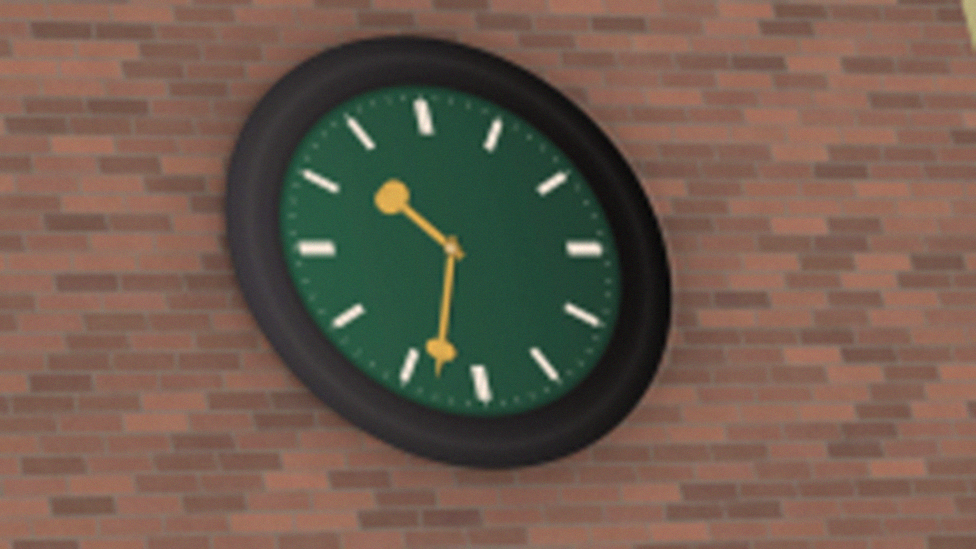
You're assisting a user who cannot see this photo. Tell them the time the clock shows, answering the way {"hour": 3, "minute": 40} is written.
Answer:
{"hour": 10, "minute": 33}
